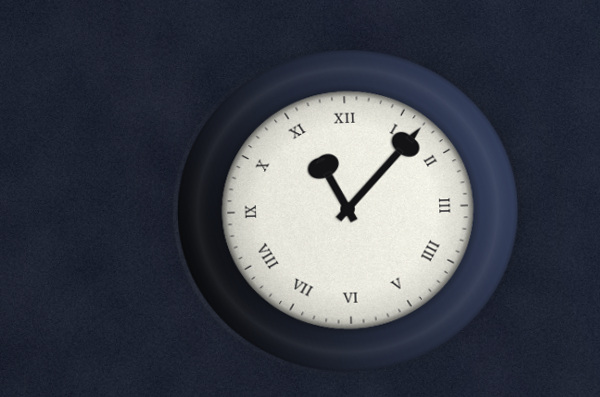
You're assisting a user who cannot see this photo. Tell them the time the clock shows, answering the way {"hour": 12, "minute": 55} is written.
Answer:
{"hour": 11, "minute": 7}
